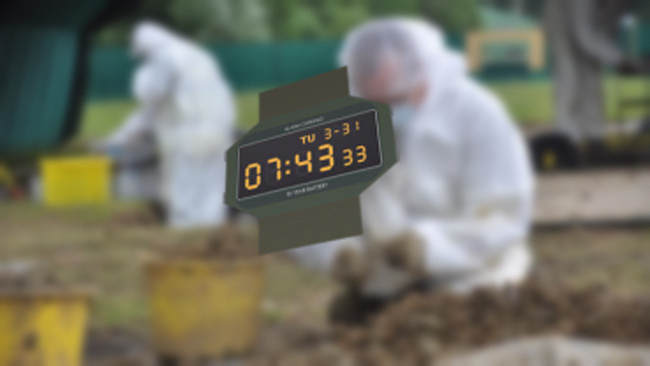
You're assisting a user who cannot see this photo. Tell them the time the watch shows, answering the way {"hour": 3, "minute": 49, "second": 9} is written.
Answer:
{"hour": 7, "minute": 43, "second": 33}
